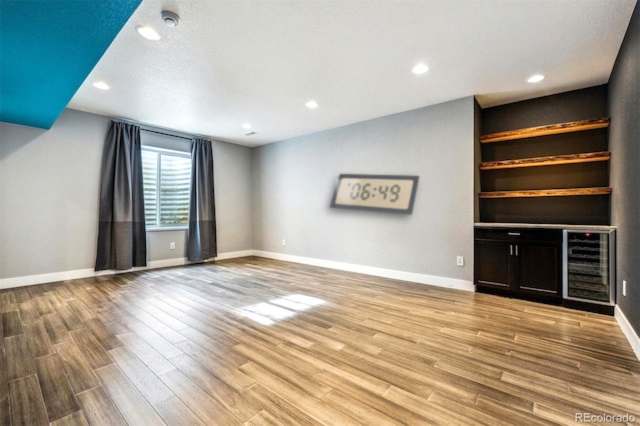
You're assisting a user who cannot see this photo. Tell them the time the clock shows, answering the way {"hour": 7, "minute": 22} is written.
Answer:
{"hour": 6, "minute": 49}
